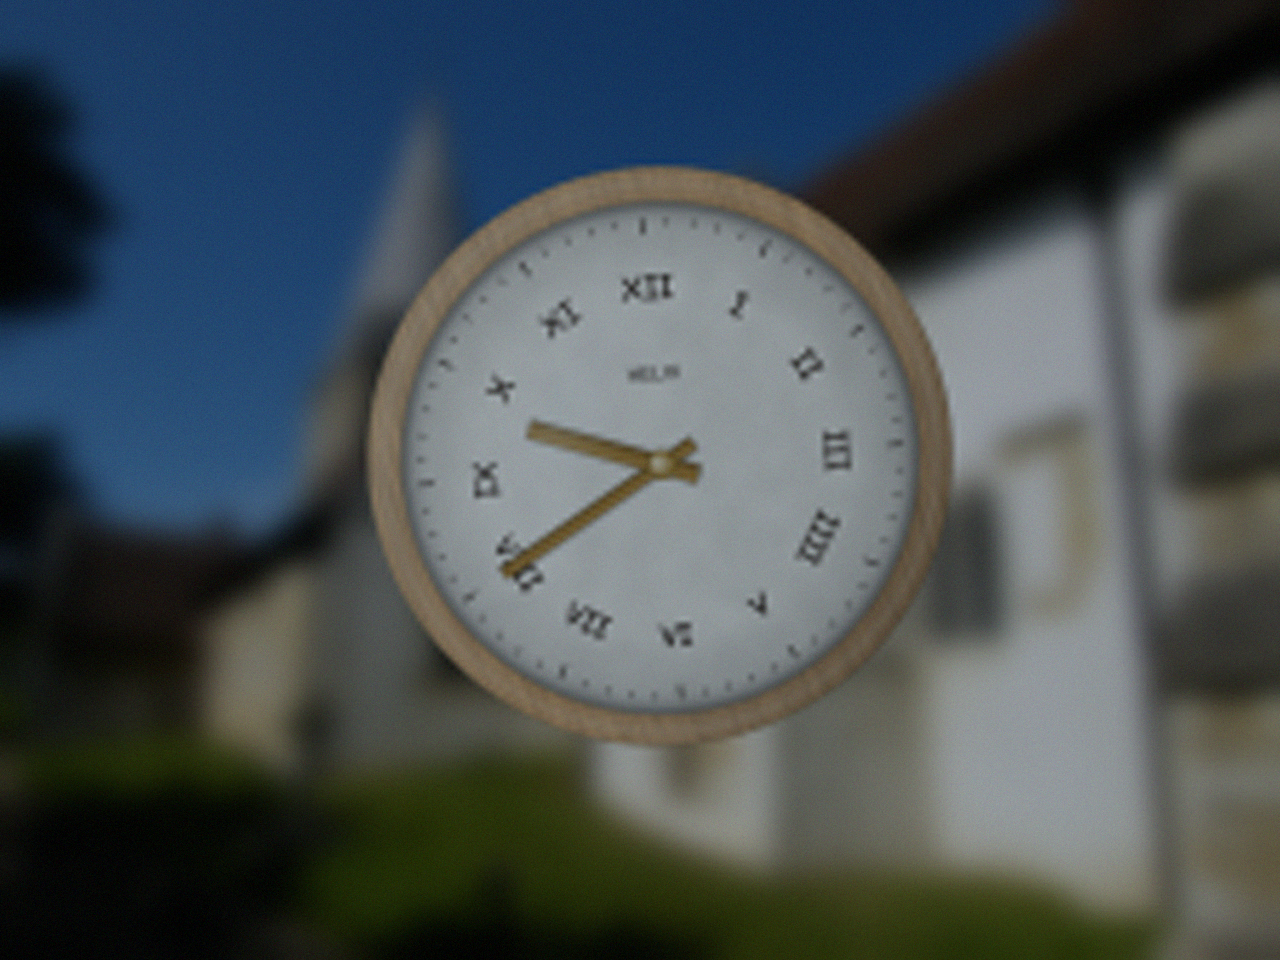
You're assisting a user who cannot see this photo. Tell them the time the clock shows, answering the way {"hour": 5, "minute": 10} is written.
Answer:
{"hour": 9, "minute": 40}
